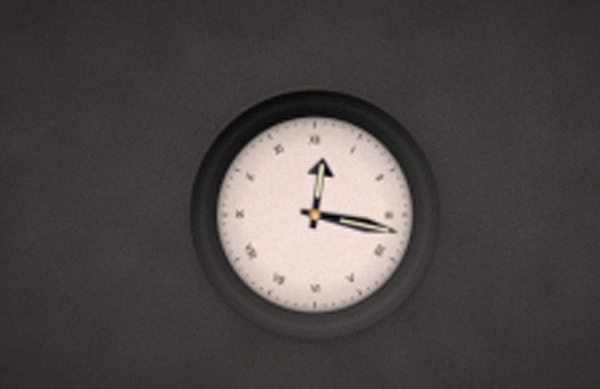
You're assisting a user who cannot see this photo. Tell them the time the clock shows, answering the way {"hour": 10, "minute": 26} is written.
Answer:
{"hour": 12, "minute": 17}
